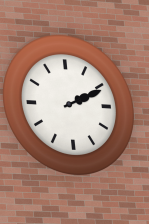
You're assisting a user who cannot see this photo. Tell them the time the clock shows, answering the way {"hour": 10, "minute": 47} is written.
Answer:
{"hour": 2, "minute": 11}
